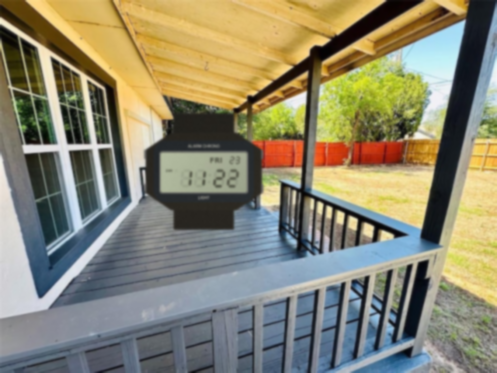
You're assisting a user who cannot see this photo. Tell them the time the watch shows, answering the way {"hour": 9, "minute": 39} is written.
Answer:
{"hour": 11, "minute": 22}
